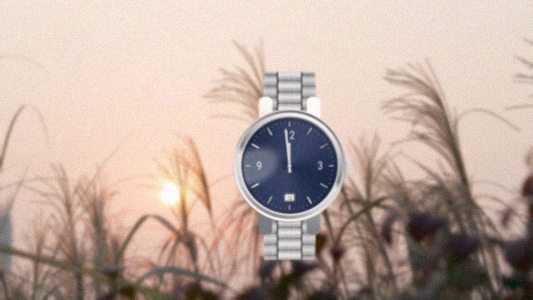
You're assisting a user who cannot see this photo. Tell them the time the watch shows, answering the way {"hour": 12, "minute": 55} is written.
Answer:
{"hour": 11, "minute": 59}
